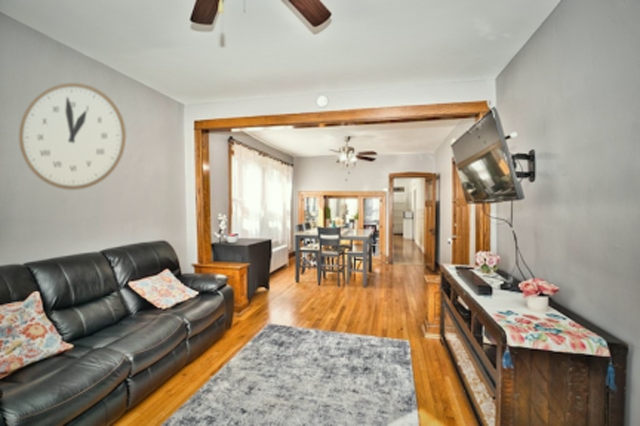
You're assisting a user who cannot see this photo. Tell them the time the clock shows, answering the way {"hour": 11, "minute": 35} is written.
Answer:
{"hour": 12, "minute": 59}
